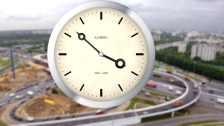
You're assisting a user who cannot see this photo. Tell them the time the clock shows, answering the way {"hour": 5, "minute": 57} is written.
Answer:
{"hour": 3, "minute": 52}
